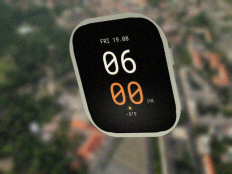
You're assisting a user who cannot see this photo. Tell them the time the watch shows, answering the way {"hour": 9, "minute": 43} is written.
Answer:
{"hour": 6, "minute": 0}
